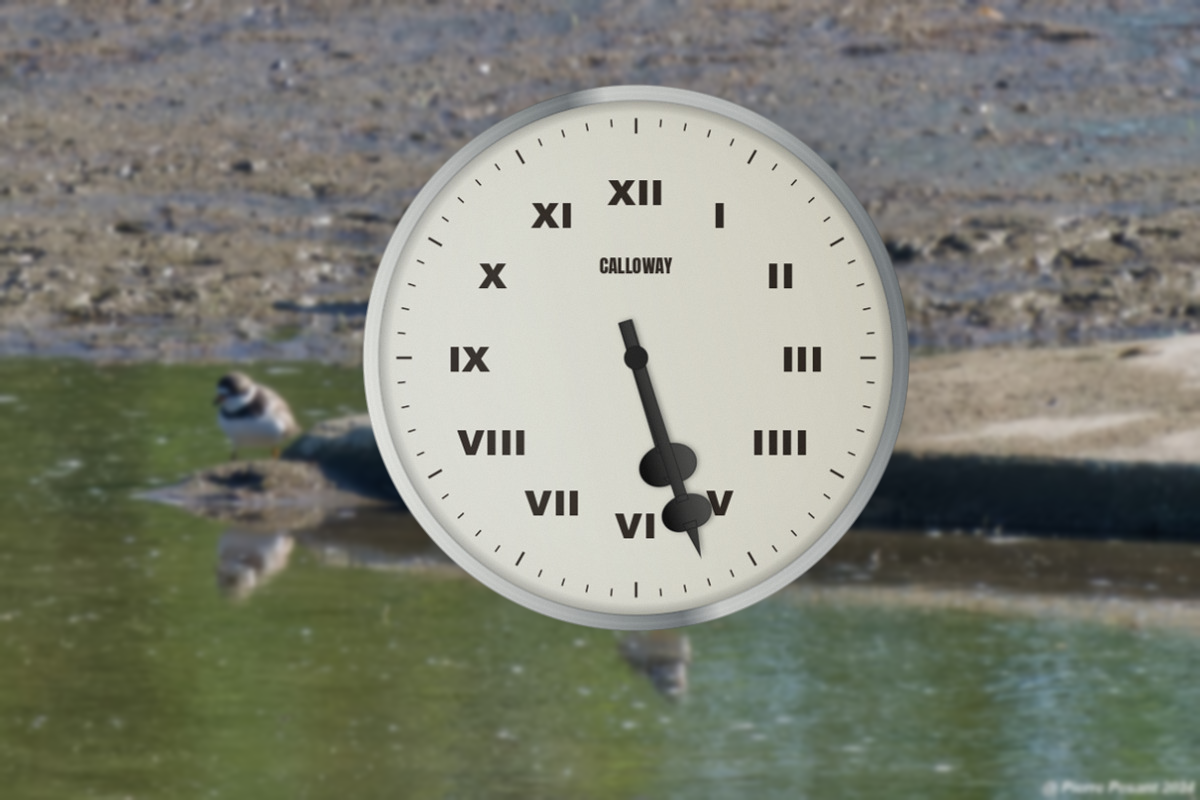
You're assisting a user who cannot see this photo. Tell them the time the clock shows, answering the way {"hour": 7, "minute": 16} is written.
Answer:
{"hour": 5, "minute": 27}
